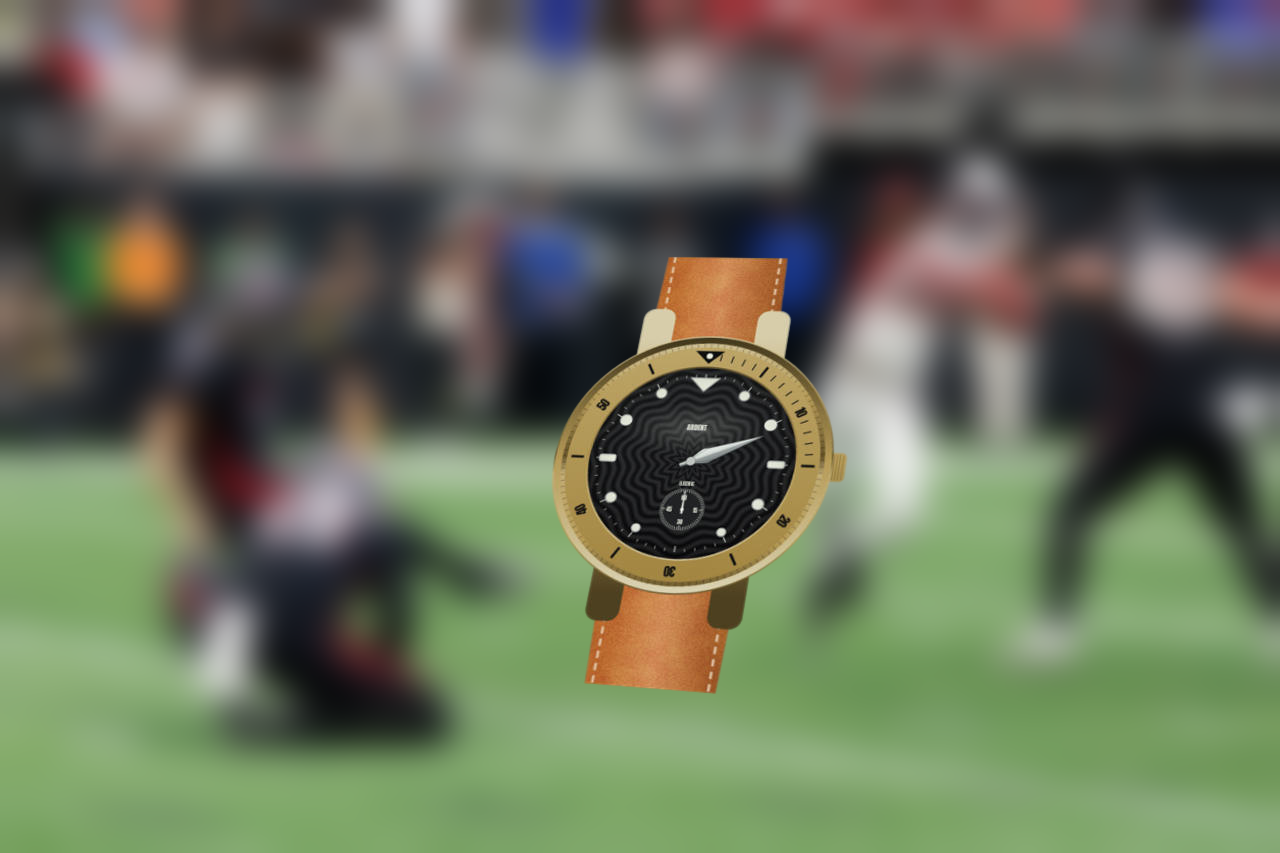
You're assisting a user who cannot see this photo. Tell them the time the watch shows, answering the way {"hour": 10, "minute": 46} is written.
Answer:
{"hour": 2, "minute": 11}
